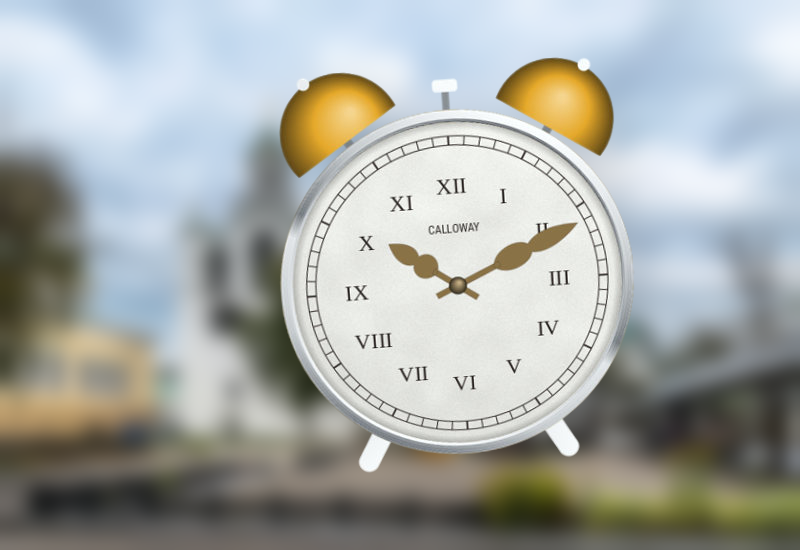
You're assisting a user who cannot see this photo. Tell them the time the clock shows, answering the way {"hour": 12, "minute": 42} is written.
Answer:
{"hour": 10, "minute": 11}
